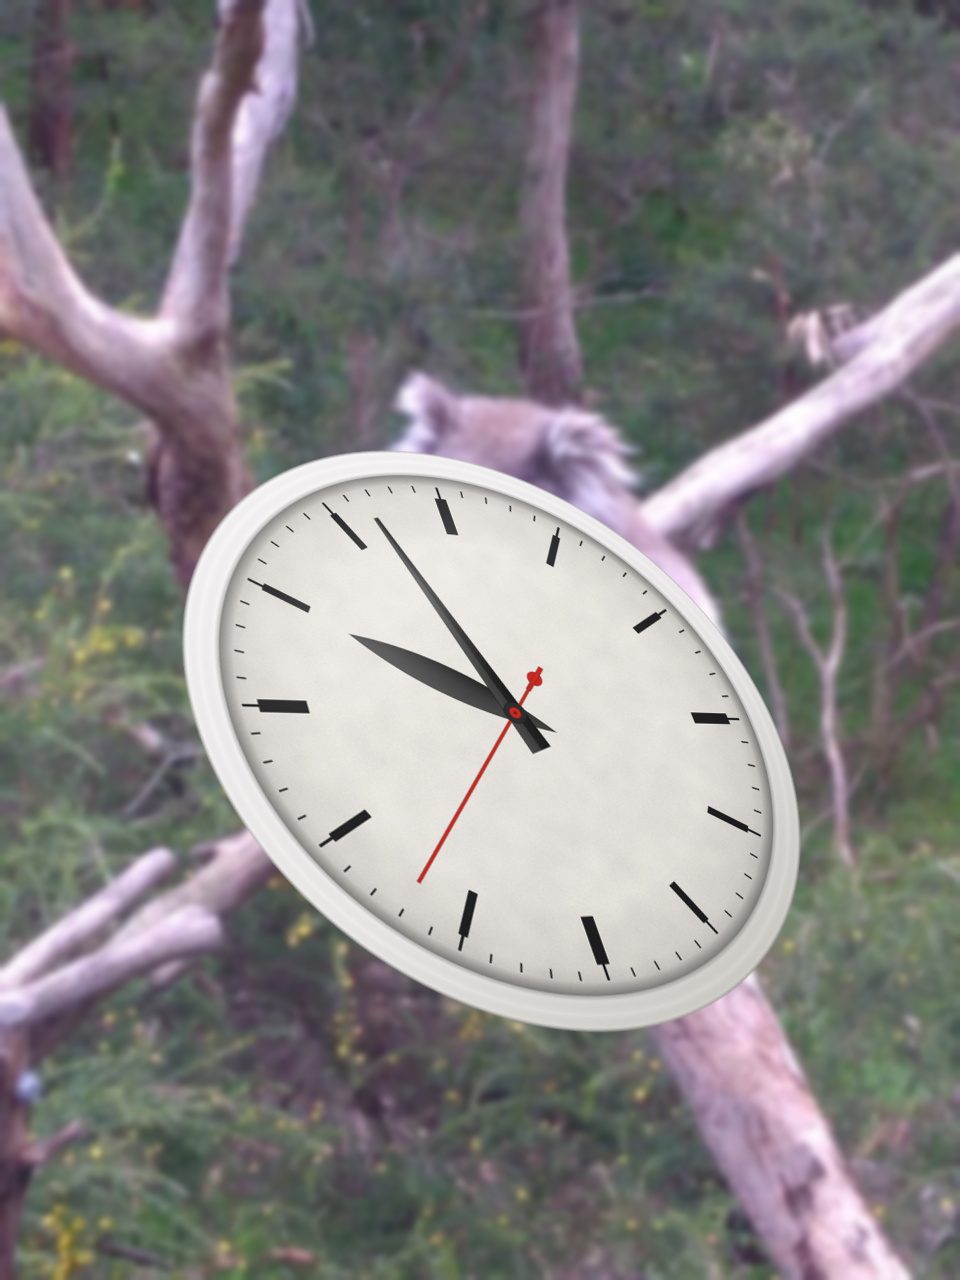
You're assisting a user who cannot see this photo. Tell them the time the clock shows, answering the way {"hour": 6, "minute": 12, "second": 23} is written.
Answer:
{"hour": 9, "minute": 56, "second": 37}
